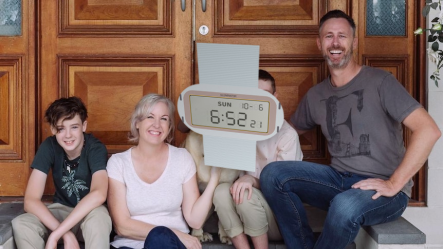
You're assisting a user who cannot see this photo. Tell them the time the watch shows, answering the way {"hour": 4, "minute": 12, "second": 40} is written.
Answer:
{"hour": 6, "minute": 52, "second": 21}
